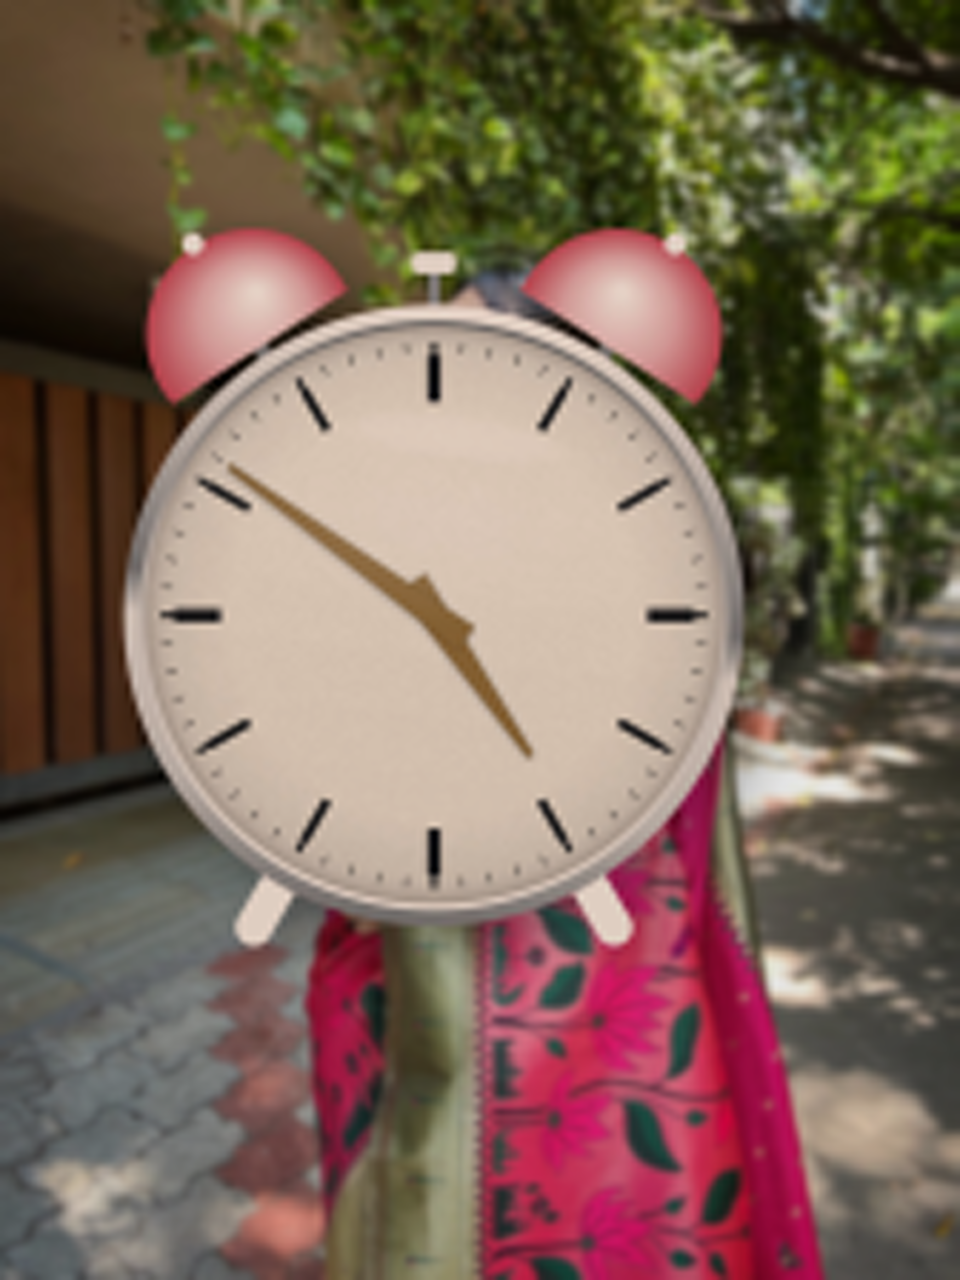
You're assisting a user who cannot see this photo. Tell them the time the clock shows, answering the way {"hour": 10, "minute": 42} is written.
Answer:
{"hour": 4, "minute": 51}
